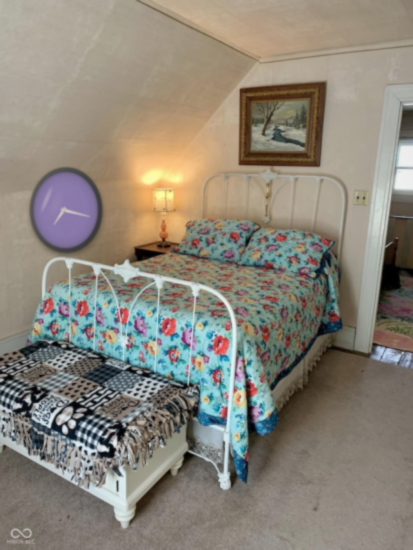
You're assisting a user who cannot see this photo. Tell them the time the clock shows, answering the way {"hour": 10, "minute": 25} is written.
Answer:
{"hour": 7, "minute": 17}
